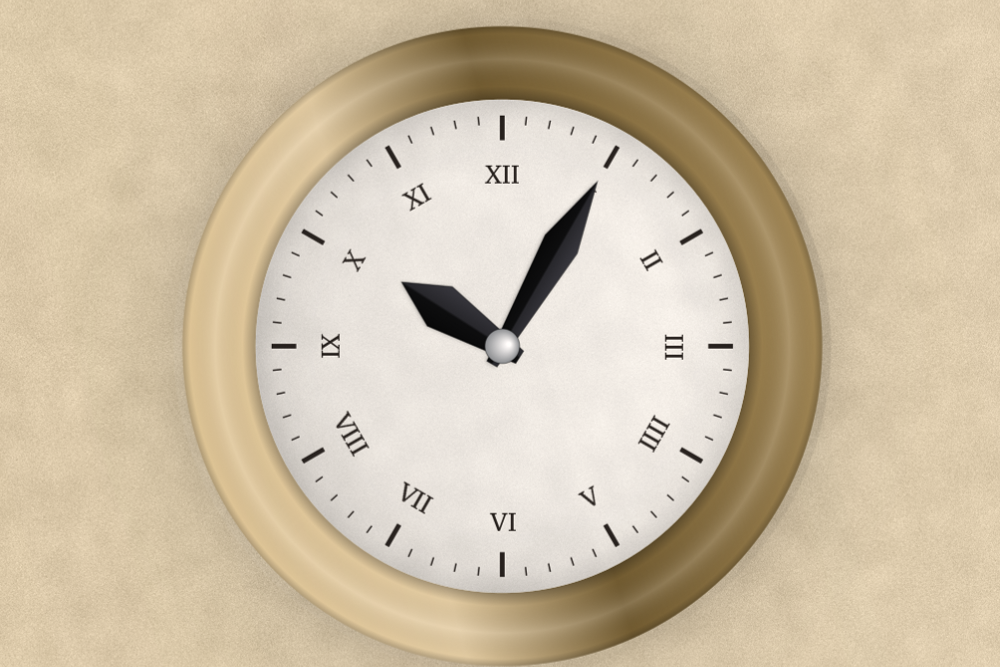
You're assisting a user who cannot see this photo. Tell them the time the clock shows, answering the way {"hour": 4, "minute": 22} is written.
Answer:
{"hour": 10, "minute": 5}
